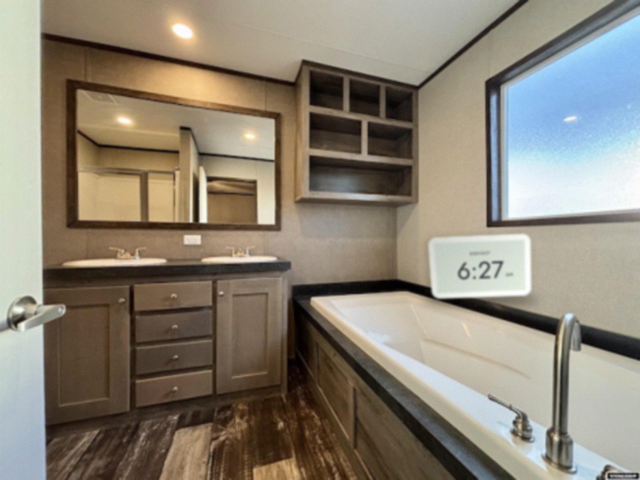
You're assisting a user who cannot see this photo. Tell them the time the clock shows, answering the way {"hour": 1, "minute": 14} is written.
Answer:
{"hour": 6, "minute": 27}
